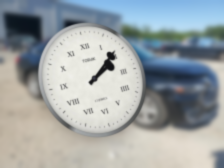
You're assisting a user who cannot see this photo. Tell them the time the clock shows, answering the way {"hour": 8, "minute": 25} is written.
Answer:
{"hour": 2, "minute": 9}
